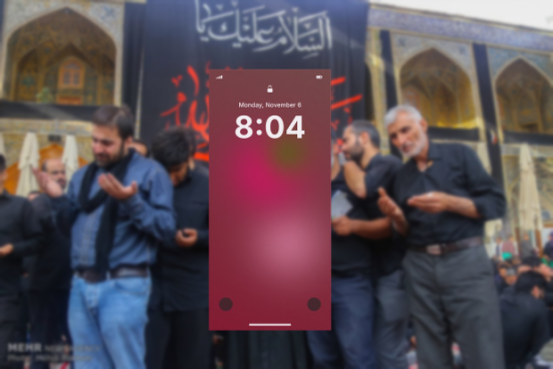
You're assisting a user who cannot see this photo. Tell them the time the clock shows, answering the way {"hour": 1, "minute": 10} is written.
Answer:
{"hour": 8, "minute": 4}
